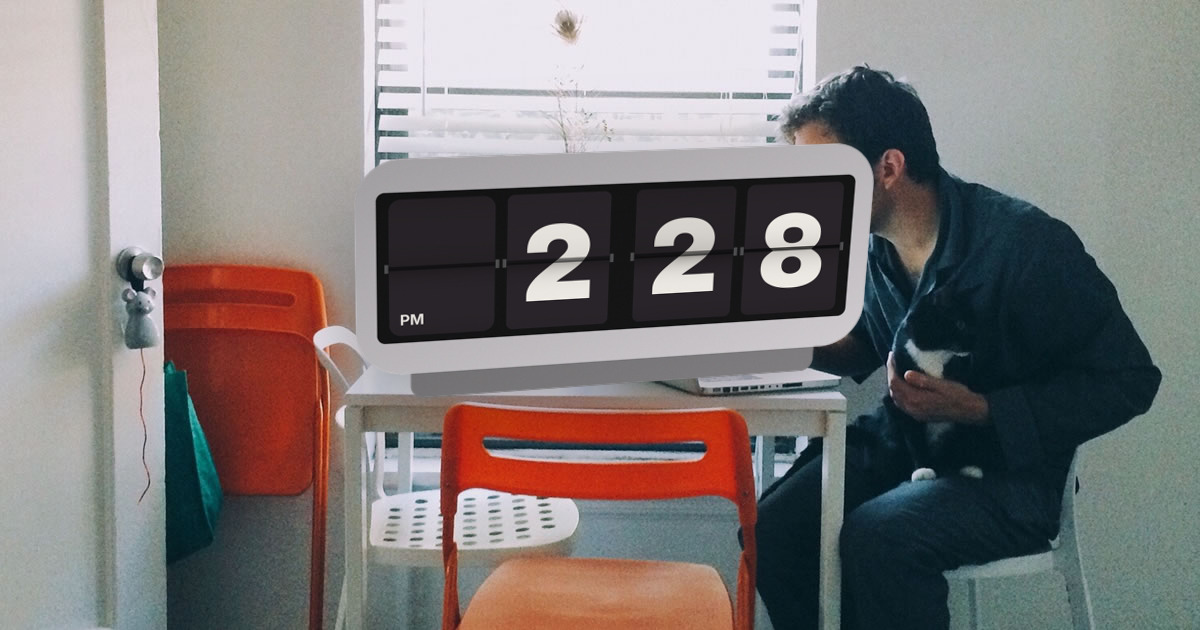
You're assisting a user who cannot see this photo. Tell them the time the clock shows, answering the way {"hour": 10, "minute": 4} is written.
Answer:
{"hour": 2, "minute": 28}
